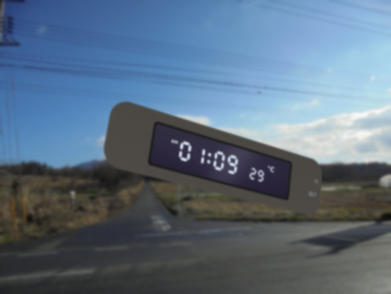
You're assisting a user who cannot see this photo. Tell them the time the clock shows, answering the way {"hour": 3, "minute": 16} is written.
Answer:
{"hour": 1, "minute": 9}
